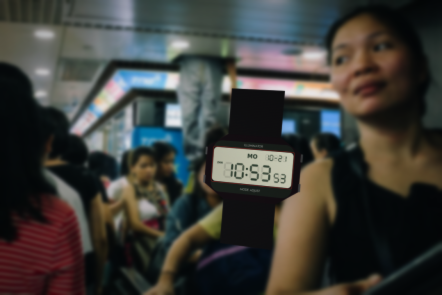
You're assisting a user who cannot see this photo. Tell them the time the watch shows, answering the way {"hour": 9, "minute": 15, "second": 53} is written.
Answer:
{"hour": 10, "minute": 53, "second": 53}
